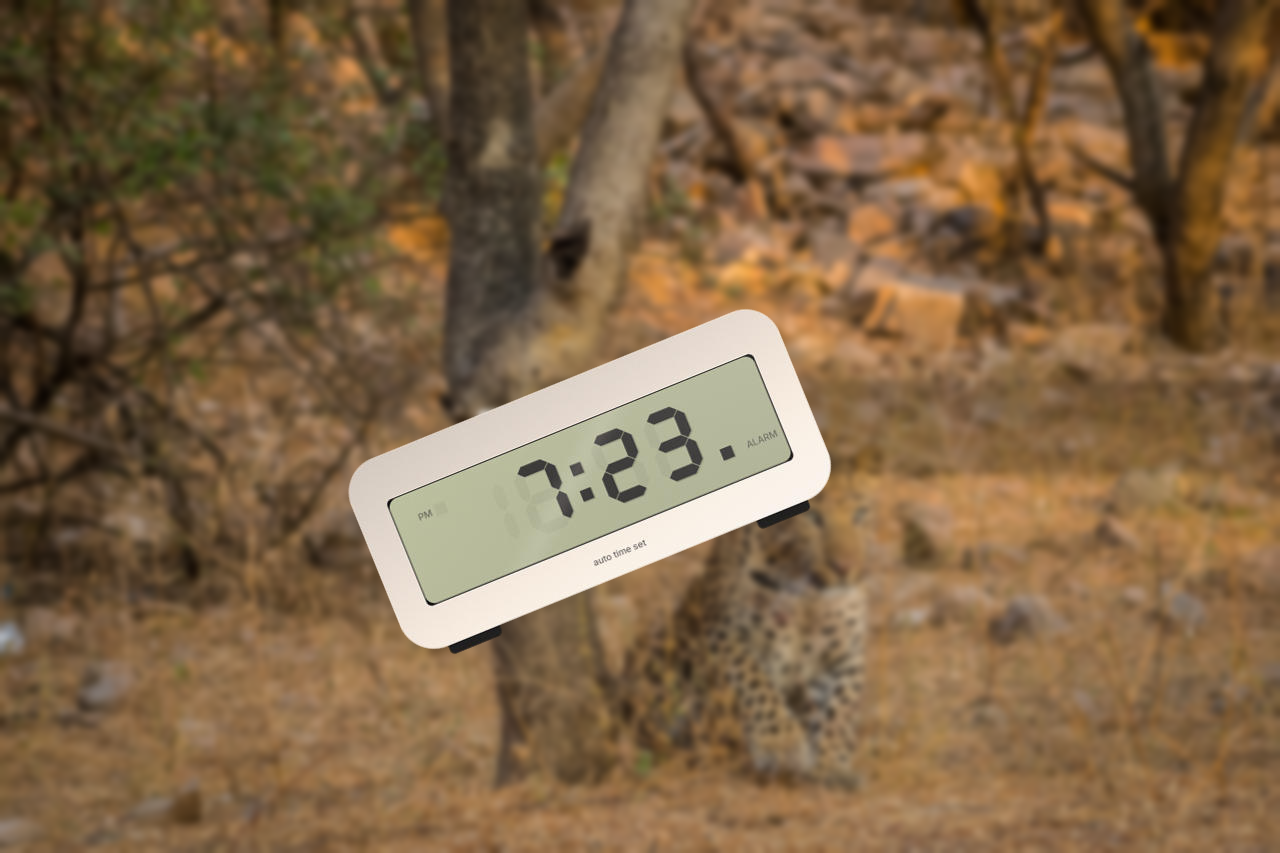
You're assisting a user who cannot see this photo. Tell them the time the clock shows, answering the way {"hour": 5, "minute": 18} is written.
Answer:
{"hour": 7, "minute": 23}
